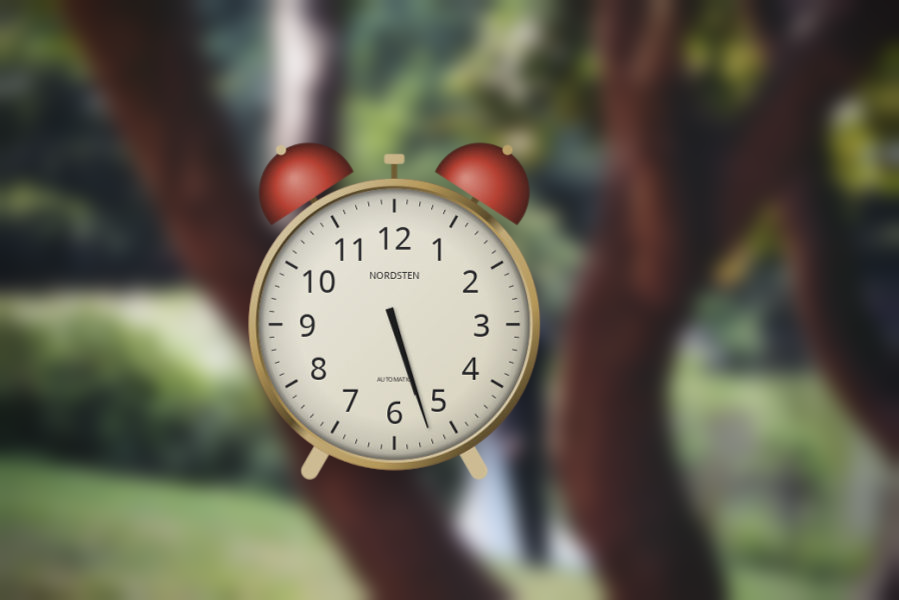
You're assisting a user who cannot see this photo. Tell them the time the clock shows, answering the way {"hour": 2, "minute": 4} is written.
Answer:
{"hour": 5, "minute": 27}
